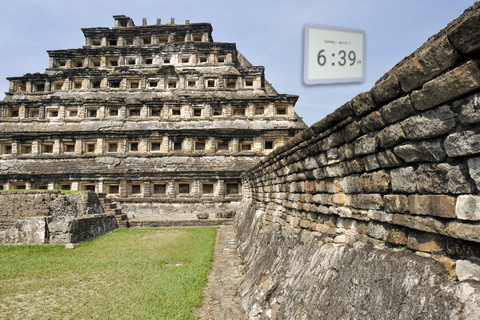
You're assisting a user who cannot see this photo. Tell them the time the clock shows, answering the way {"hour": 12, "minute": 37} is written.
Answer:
{"hour": 6, "minute": 39}
